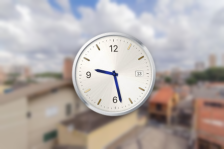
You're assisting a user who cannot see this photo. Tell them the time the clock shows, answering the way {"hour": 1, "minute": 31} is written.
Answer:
{"hour": 9, "minute": 28}
